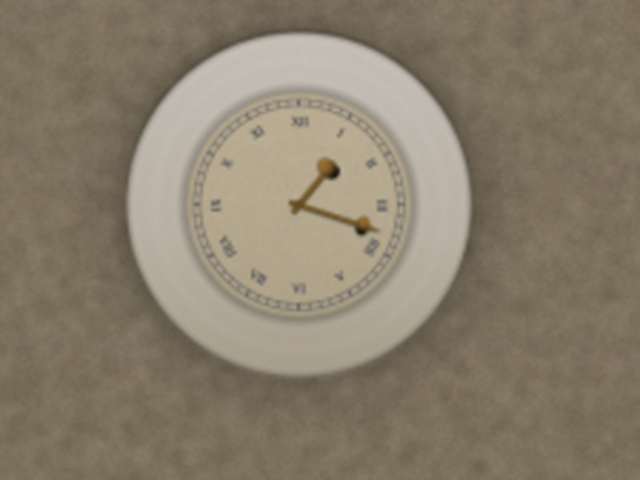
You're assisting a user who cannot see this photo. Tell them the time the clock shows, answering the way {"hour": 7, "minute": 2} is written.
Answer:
{"hour": 1, "minute": 18}
